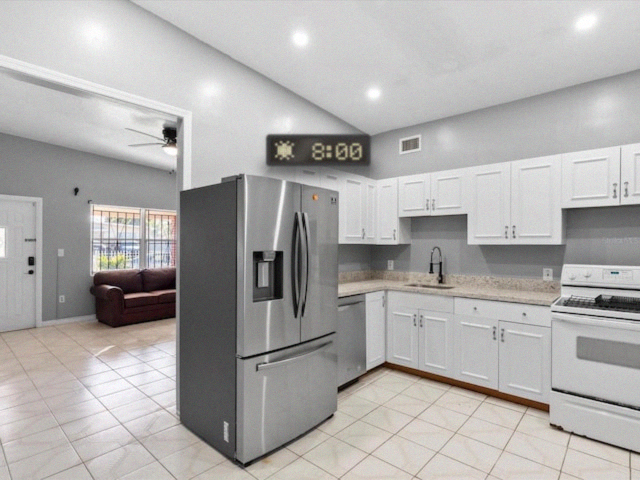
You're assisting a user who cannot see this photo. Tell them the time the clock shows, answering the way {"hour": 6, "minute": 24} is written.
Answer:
{"hour": 8, "minute": 0}
